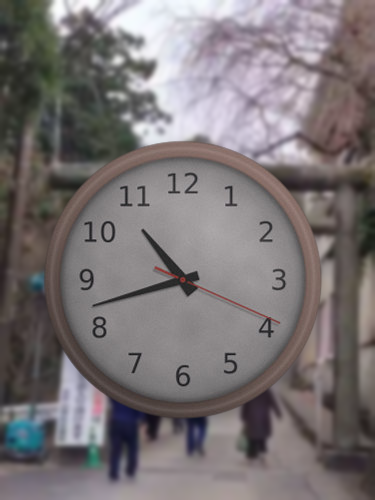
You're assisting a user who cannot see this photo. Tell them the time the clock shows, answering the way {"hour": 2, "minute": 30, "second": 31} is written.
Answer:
{"hour": 10, "minute": 42, "second": 19}
